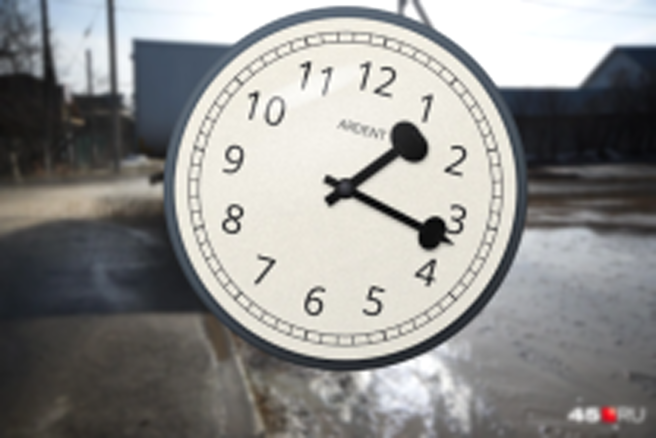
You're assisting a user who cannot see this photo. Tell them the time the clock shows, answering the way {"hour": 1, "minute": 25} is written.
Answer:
{"hour": 1, "minute": 17}
